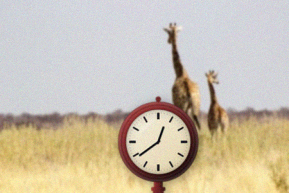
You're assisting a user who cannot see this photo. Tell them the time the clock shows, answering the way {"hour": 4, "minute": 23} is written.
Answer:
{"hour": 12, "minute": 39}
